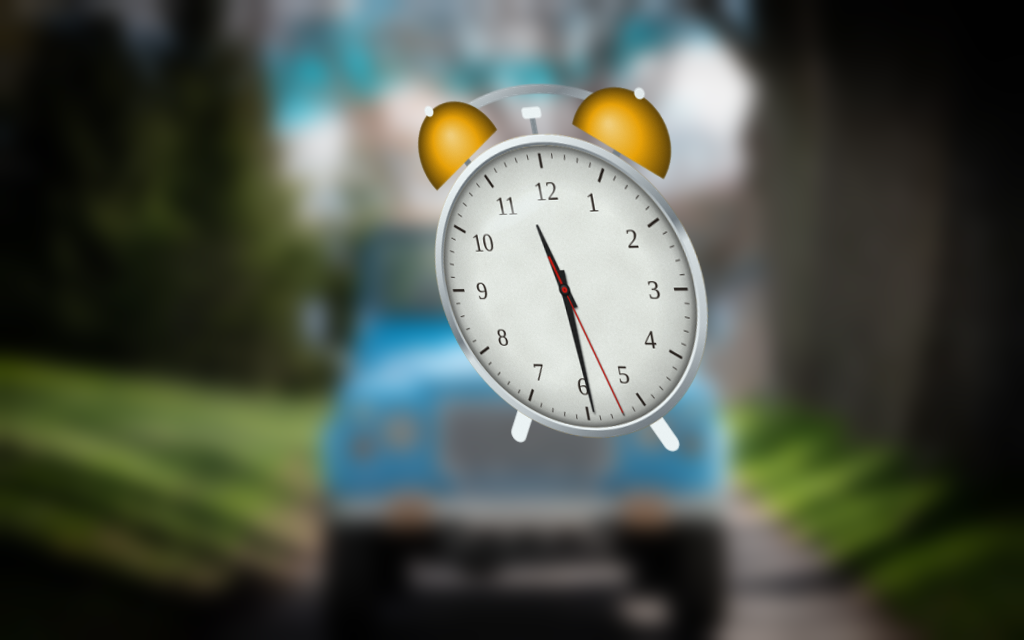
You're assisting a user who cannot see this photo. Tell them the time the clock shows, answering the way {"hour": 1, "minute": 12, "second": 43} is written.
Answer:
{"hour": 11, "minute": 29, "second": 27}
